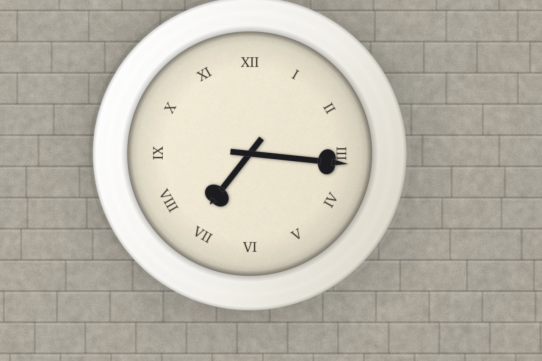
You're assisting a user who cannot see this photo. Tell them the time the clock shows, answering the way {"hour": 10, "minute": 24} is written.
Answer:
{"hour": 7, "minute": 16}
